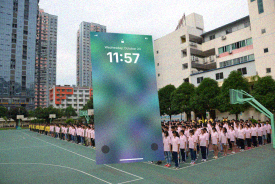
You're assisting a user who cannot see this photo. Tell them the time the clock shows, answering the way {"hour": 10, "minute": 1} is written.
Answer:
{"hour": 11, "minute": 57}
